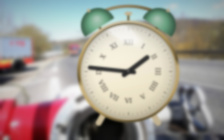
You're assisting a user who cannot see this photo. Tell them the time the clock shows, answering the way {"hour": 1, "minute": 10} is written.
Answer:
{"hour": 1, "minute": 46}
